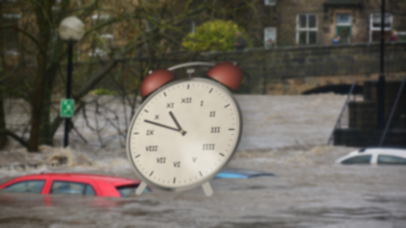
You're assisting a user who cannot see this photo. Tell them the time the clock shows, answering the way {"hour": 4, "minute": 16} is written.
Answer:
{"hour": 10, "minute": 48}
